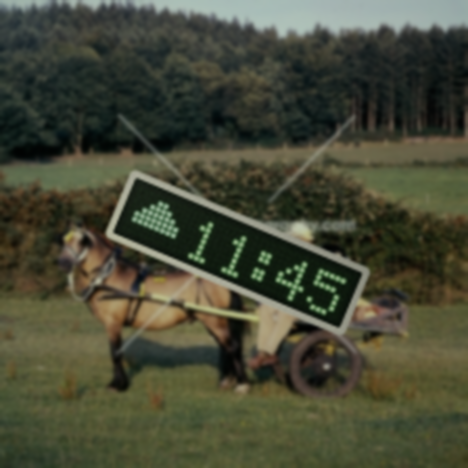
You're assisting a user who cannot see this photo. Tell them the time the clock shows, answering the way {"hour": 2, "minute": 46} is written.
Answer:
{"hour": 11, "minute": 45}
